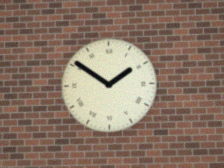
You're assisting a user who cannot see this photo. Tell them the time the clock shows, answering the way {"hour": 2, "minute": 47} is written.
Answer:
{"hour": 1, "minute": 51}
